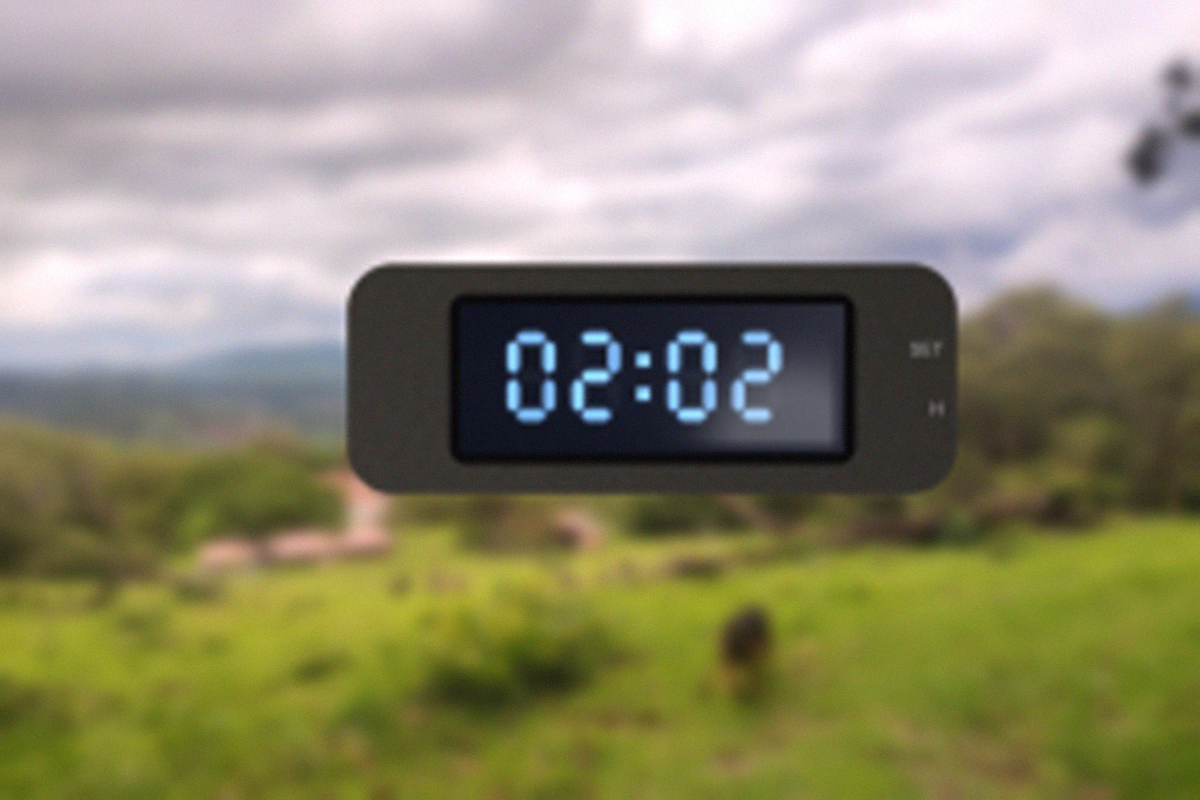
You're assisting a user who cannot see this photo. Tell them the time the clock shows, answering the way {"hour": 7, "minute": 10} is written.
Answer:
{"hour": 2, "minute": 2}
